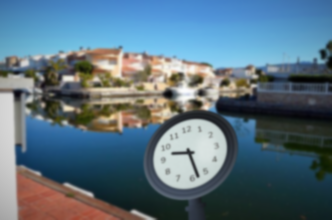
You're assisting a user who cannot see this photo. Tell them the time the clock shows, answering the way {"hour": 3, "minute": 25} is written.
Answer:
{"hour": 9, "minute": 28}
